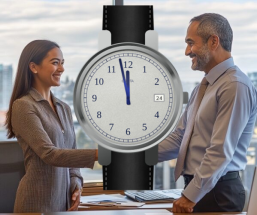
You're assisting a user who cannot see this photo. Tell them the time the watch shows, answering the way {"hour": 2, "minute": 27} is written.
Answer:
{"hour": 11, "minute": 58}
